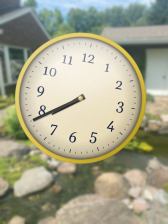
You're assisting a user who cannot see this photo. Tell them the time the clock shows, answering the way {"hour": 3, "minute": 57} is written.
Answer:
{"hour": 7, "minute": 39}
